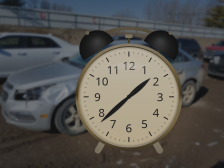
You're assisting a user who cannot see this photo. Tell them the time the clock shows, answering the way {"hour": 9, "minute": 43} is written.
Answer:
{"hour": 1, "minute": 38}
